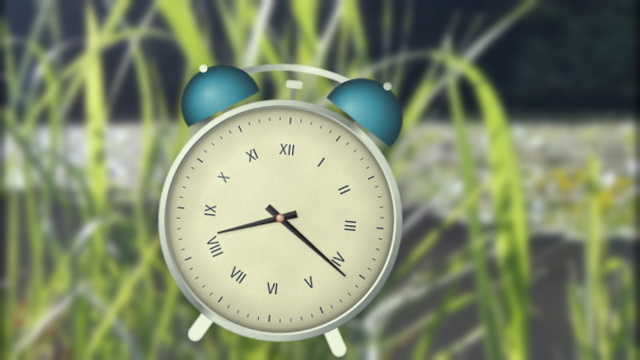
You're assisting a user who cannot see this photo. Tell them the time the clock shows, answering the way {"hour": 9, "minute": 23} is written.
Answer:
{"hour": 8, "minute": 21}
